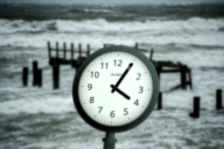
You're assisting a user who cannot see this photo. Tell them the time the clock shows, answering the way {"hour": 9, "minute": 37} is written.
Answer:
{"hour": 4, "minute": 5}
